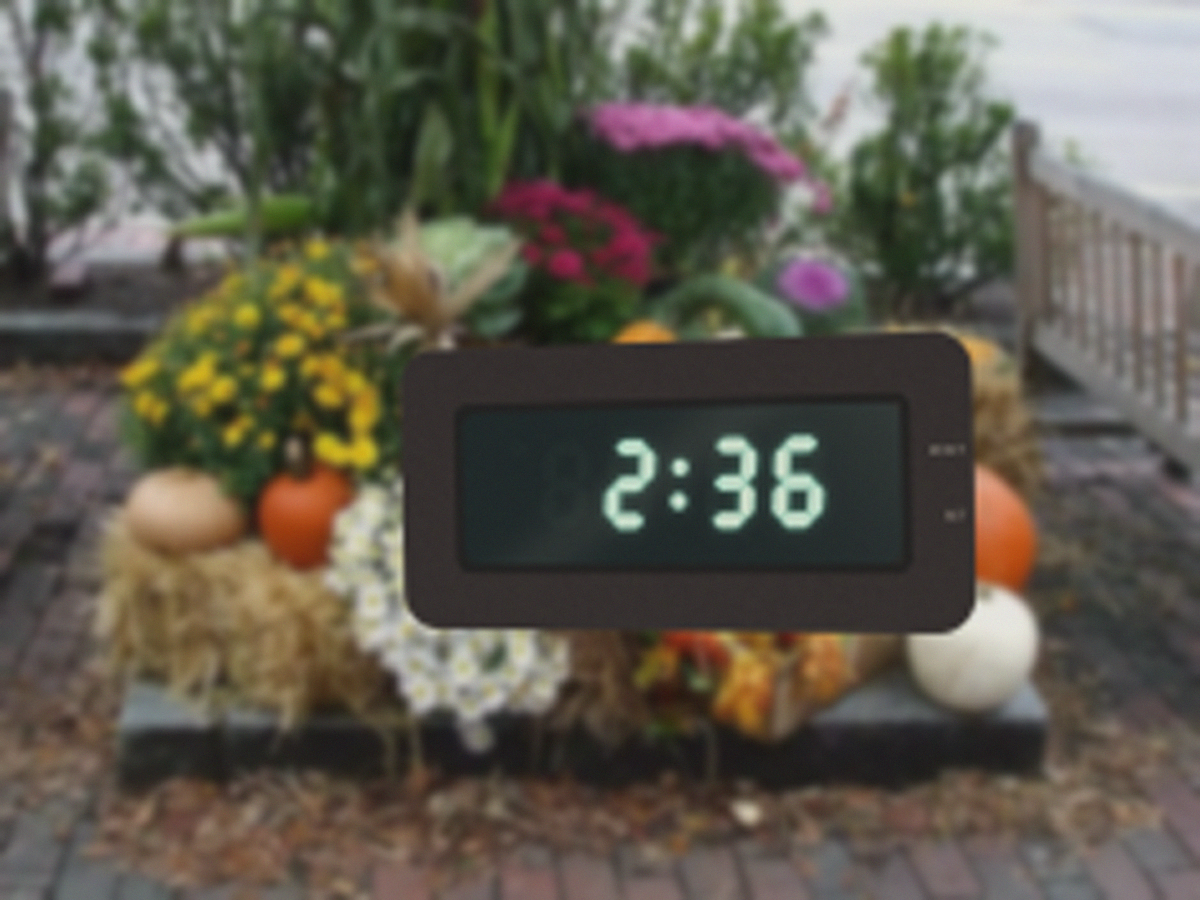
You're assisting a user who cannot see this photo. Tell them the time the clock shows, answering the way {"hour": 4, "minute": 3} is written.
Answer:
{"hour": 2, "minute": 36}
